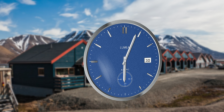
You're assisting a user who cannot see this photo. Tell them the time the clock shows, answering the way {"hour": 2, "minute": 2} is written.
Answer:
{"hour": 6, "minute": 4}
